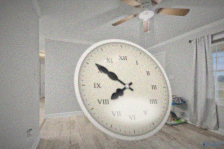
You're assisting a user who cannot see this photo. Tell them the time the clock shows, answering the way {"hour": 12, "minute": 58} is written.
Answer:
{"hour": 7, "minute": 51}
